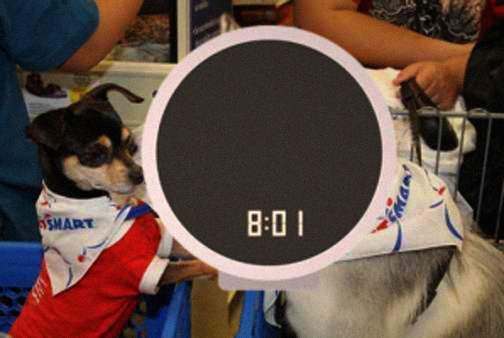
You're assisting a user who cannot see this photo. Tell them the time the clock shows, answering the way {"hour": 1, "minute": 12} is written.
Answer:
{"hour": 8, "minute": 1}
